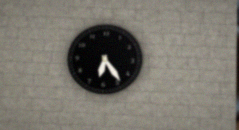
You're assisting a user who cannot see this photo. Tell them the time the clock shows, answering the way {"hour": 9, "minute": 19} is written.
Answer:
{"hour": 6, "minute": 24}
